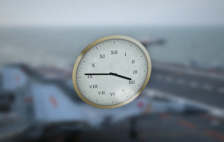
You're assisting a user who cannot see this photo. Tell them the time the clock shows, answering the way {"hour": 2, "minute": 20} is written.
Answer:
{"hour": 3, "minute": 46}
